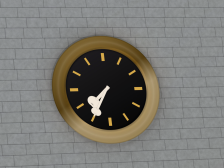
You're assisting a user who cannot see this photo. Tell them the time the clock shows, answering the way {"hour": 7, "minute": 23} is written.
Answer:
{"hour": 7, "minute": 35}
